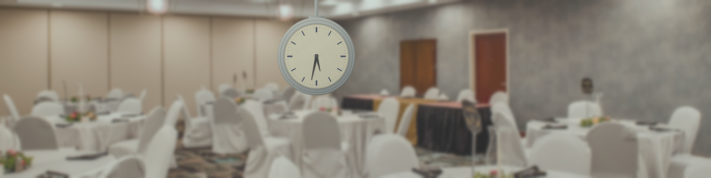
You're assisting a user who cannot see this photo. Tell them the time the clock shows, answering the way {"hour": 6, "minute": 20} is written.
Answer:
{"hour": 5, "minute": 32}
